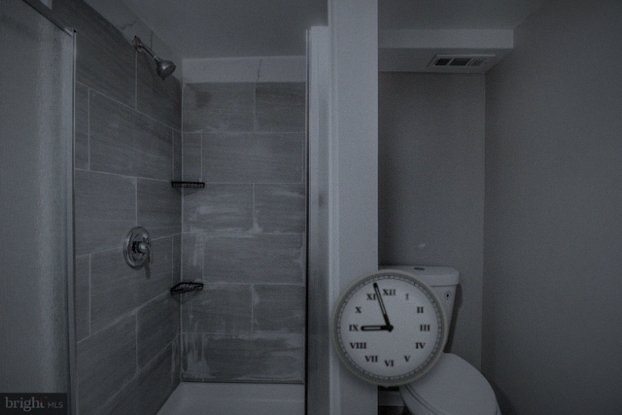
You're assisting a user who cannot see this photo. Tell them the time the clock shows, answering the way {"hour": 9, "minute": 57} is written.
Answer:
{"hour": 8, "minute": 57}
